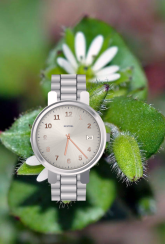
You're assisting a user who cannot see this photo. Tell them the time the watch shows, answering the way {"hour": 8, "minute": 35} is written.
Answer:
{"hour": 6, "minute": 23}
